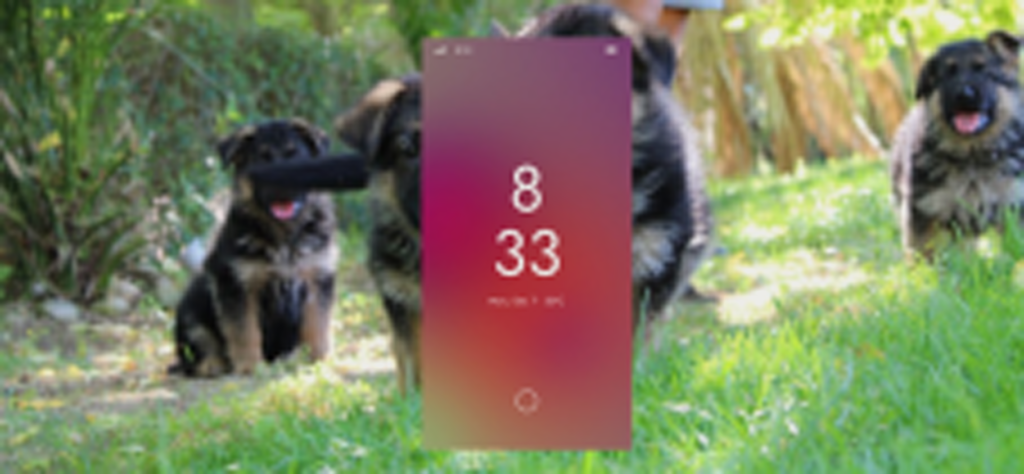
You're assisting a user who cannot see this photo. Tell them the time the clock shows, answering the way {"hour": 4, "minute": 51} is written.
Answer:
{"hour": 8, "minute": 33}
